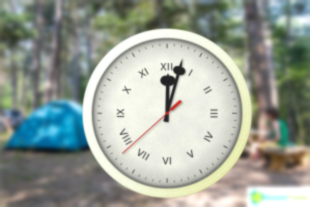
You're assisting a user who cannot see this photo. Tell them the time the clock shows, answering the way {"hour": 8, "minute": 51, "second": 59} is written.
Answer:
{"hour": 12, "minute": 2, "second": 38}
